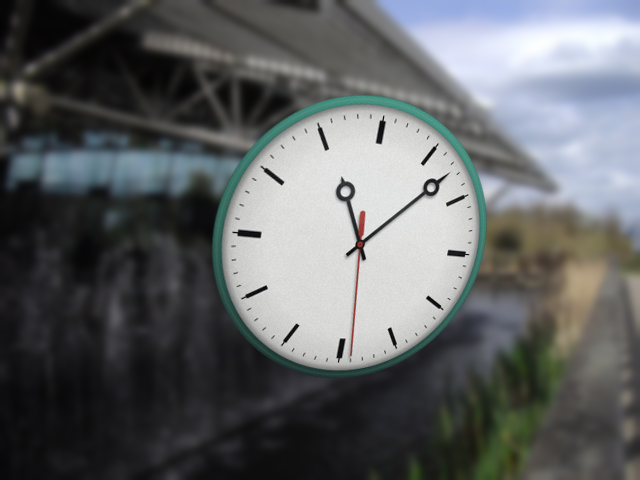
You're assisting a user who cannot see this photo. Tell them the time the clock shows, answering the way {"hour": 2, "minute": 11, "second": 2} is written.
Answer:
{"hour": 11, "minute": 7, "second": 29}
